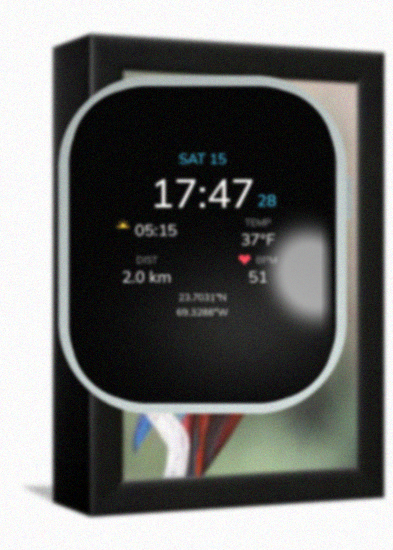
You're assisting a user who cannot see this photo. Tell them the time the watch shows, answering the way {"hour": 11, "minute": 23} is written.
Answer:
{"hour": 17, "minute": 47}
